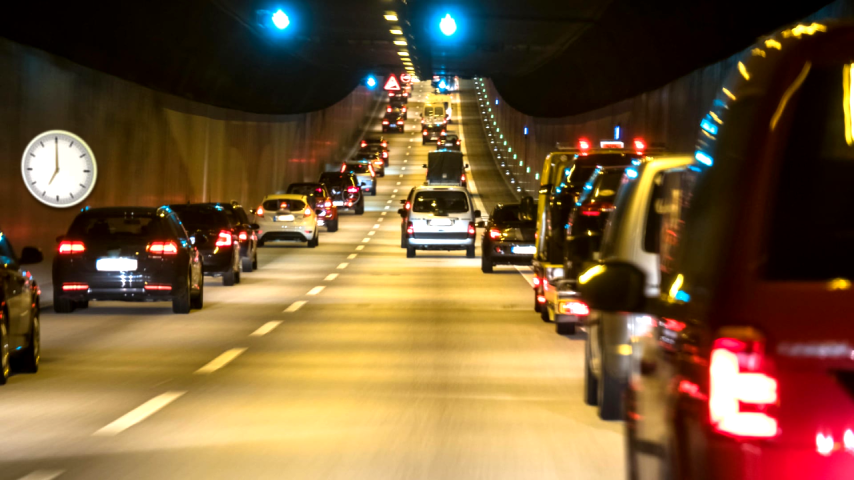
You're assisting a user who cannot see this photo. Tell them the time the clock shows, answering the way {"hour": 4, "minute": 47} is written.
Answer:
{"hour": 7, "minute": 0}
